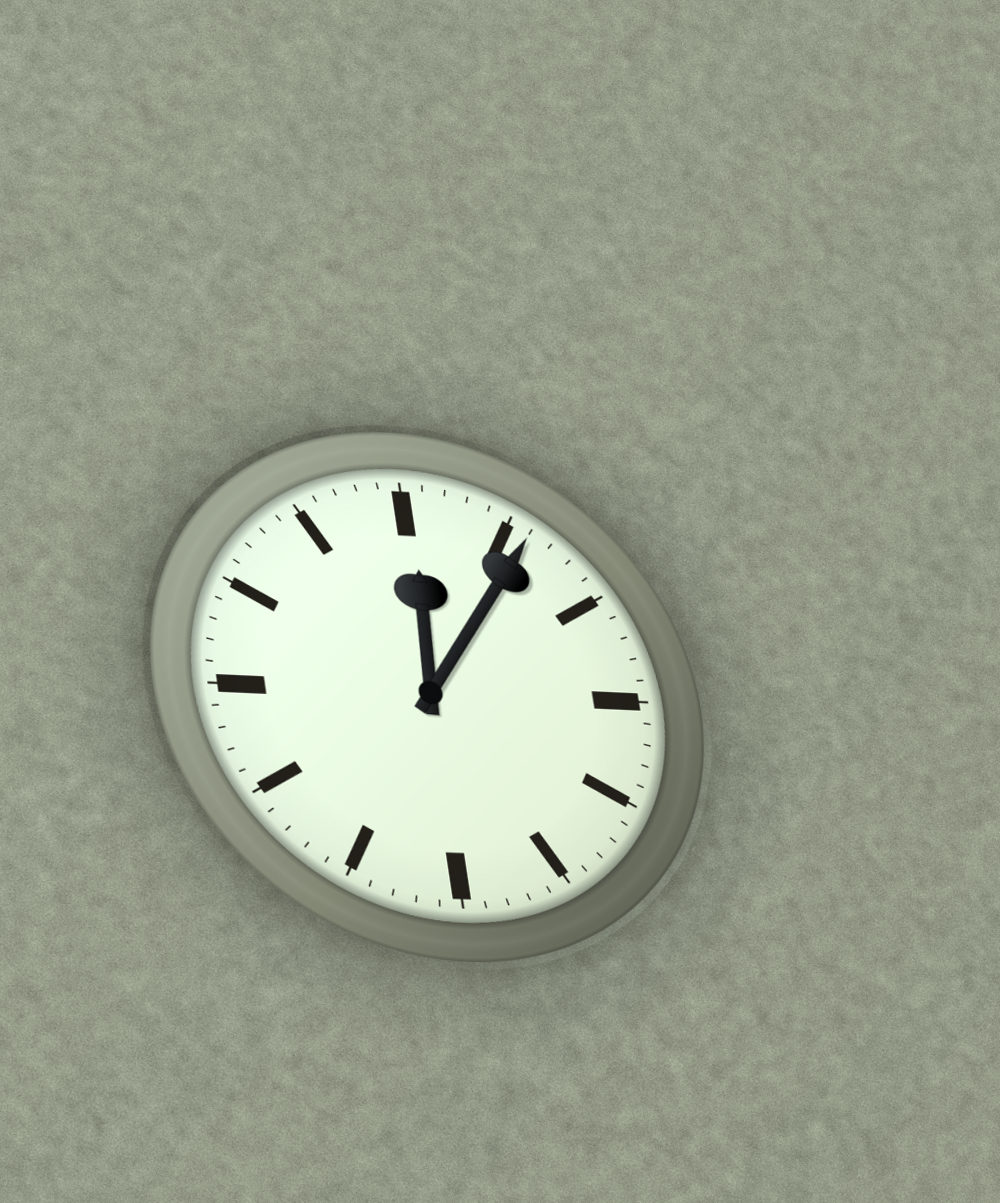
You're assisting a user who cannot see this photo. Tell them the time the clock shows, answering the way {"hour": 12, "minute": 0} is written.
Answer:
{"hour": 12, "minute": 6}
